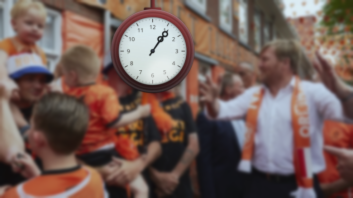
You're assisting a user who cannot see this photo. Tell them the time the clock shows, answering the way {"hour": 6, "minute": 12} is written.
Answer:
{"hour": 1, "minute": 6}
